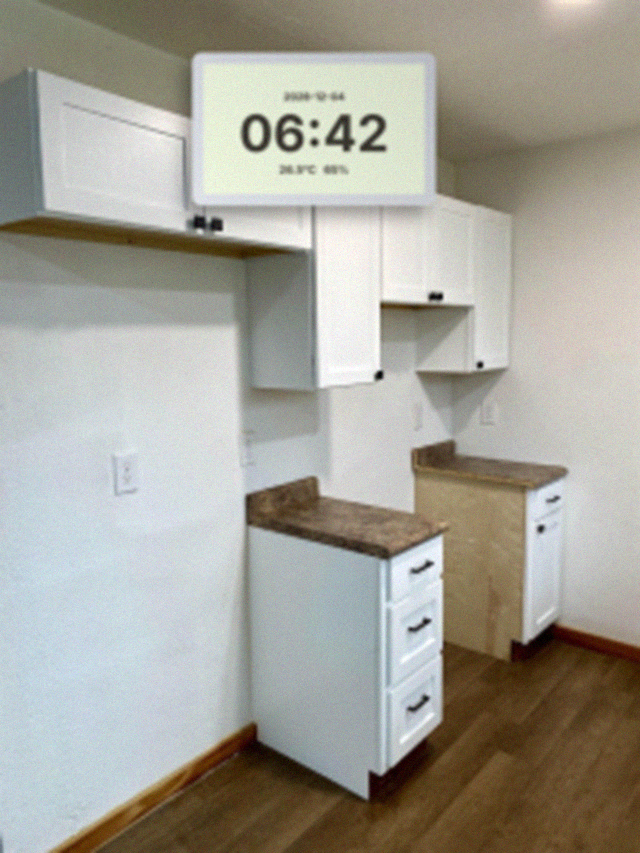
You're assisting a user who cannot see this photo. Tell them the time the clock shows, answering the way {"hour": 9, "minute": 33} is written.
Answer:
{"hour": 6, "minute": 42}
